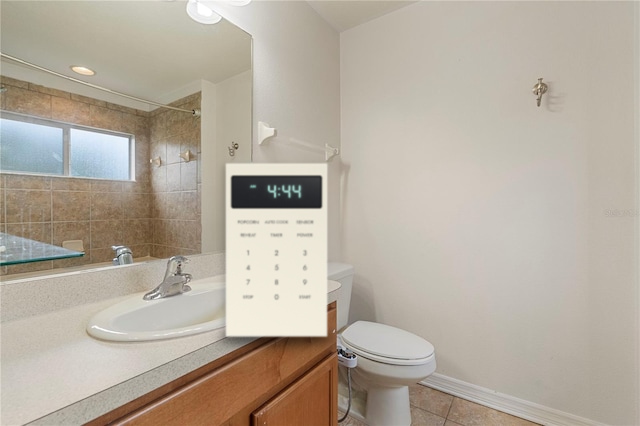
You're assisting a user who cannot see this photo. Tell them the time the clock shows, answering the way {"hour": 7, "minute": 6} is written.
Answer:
{"hour": 4, "minute": 44}
